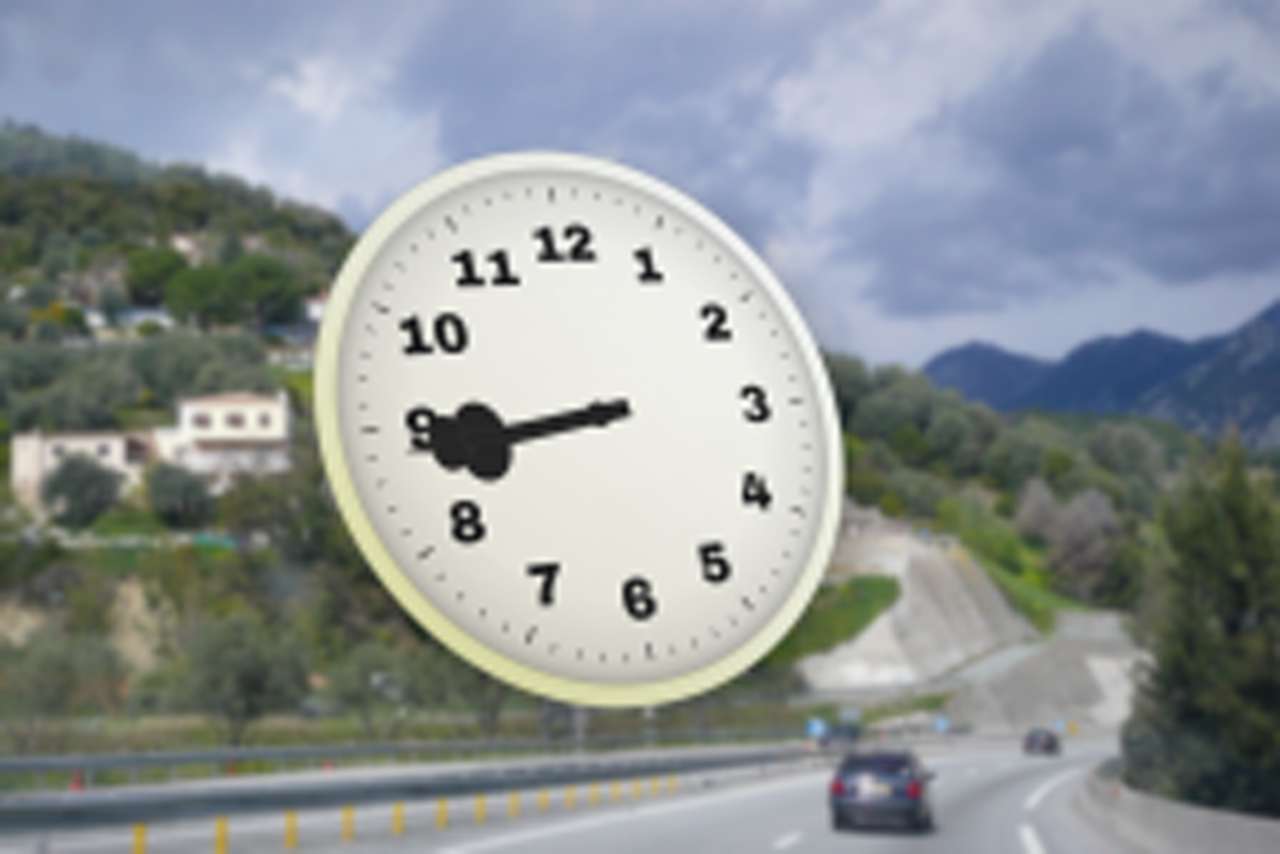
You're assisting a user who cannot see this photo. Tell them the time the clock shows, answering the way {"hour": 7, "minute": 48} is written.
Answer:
{"hour": 8, "minute": 44}
